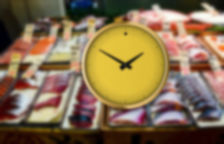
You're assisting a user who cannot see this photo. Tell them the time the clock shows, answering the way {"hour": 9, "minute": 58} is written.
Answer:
{"hour": 1, "minute": 50}
